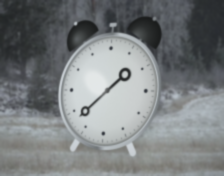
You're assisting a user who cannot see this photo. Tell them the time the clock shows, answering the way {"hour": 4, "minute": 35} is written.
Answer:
{"hour": 1, "minute": 38}
